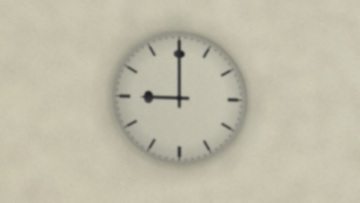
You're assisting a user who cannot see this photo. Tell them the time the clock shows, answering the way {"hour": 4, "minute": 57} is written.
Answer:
{"hour": 9, "minute": 0}
